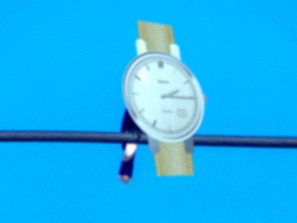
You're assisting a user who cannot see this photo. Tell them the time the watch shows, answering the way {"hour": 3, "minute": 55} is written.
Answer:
{"hour": 2, "minute": 15}
